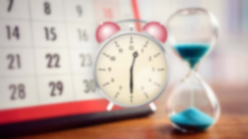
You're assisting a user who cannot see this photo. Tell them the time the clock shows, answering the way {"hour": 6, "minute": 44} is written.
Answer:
{"hour": 12, "minute": 30}
